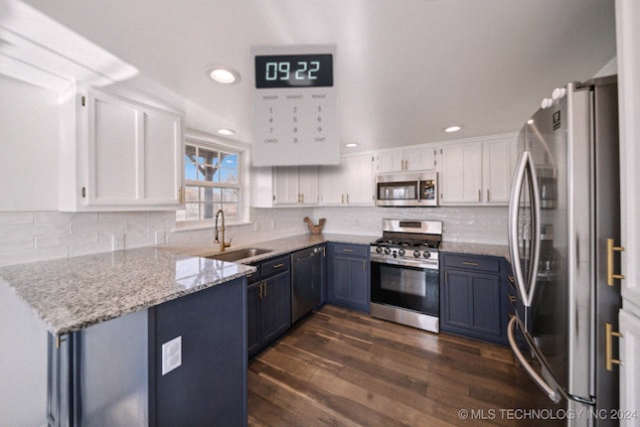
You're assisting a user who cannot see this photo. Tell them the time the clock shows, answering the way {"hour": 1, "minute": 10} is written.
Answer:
{"hour": 9, "minute": 22}
